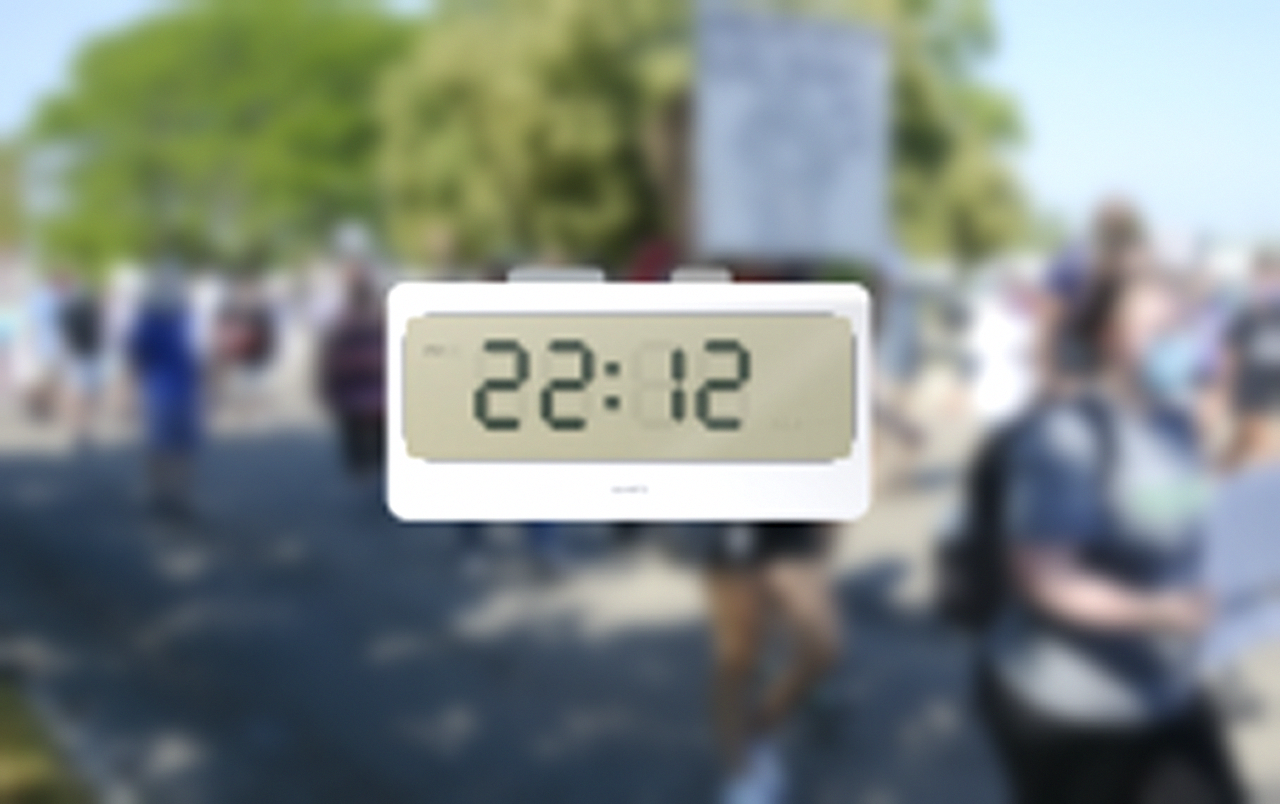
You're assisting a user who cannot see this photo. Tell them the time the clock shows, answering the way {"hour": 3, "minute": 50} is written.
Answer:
{"hour": 22, "minute": 12}
